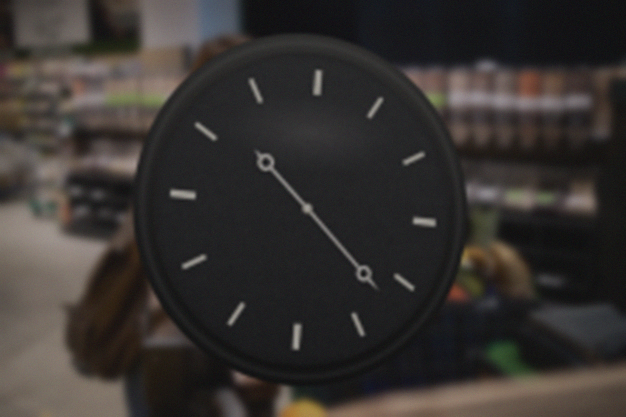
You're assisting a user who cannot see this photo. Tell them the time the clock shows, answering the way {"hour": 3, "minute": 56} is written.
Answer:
{"hour": 10, "minute": 22}
